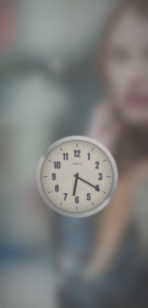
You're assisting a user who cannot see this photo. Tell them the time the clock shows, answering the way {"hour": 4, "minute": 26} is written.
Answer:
{"hour": 6, "minute": 20}
